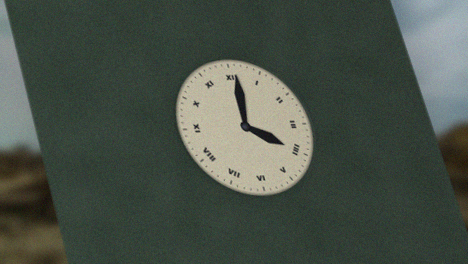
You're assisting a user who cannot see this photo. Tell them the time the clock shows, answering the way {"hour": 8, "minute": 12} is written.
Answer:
{"hour": 4, "minute": 1}
